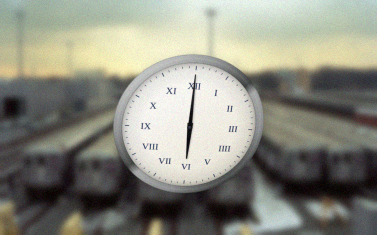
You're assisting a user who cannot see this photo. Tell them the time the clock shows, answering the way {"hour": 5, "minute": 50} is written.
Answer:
{"hour": 6, "minute": 0}
